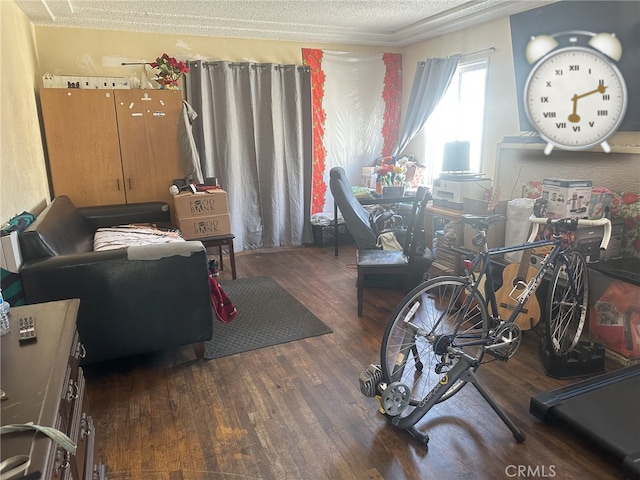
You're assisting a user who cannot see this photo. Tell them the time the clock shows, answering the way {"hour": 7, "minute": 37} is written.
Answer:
{"hour": 6, "minute": 12}
